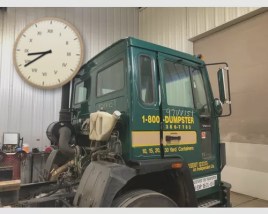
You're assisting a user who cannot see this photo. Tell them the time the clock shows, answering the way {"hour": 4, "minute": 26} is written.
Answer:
{"hour": 8, "minute": 39}
